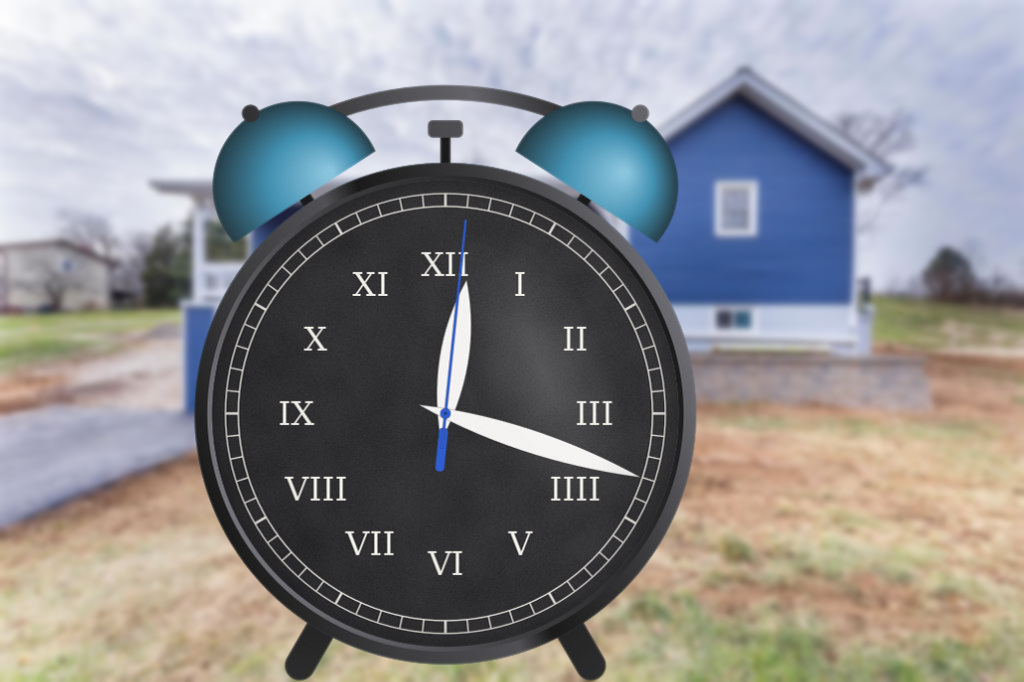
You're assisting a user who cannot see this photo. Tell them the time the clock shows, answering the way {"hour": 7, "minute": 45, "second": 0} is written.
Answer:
{"hour": 12, "minute": 18, "second": 1}
